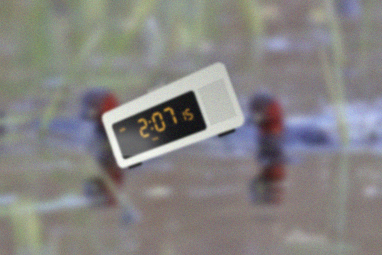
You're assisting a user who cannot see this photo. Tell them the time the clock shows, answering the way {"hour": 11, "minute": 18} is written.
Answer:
{"hour": 2, "minute": 7}
